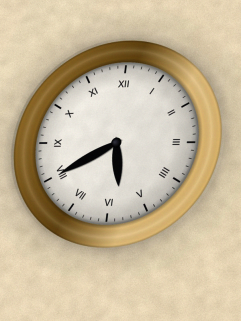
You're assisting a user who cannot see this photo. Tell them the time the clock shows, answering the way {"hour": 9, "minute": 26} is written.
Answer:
{"hour": 5, "minute": 40}
